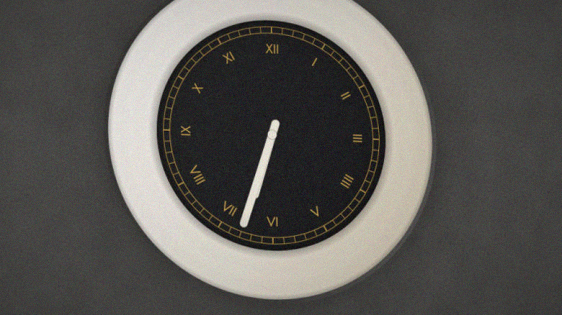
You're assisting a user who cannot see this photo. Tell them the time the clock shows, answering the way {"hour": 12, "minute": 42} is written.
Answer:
{"hour": 6, "minute": 33}
